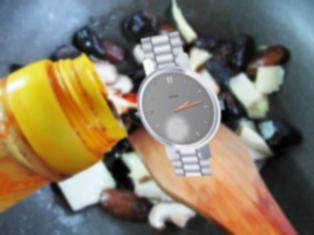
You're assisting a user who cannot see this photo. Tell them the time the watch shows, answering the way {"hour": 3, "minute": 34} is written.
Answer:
{"hour": 2, "minute": 13}
